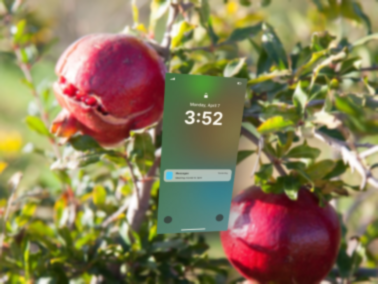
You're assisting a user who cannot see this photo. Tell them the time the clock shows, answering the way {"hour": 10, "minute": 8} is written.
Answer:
{"hour": 3, "minute": 52}
